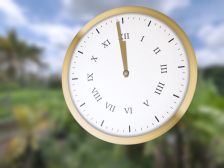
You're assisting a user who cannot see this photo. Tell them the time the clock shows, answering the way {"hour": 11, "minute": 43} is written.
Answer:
{"hour": 11, "minute": 59}
